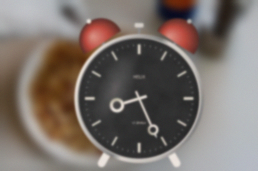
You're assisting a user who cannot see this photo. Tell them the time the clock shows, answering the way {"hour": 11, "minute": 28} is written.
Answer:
{"hour": 8, "minute": 26}
